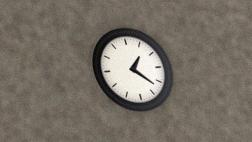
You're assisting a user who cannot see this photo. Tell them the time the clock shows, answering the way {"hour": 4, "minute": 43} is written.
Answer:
{"hour": 1, "minute": 22}
